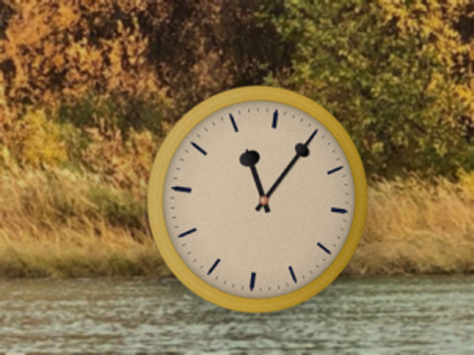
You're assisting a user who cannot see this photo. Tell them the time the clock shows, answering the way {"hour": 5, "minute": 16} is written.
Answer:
{"hour": 11, "minute": 5}
